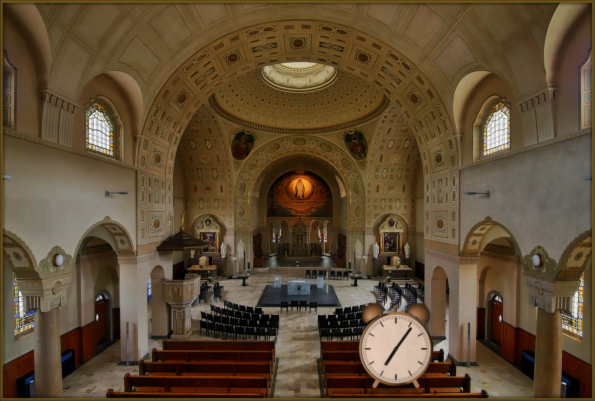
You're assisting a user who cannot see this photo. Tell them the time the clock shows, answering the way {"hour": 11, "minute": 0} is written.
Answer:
{"hour": 7, "minute": 6}
